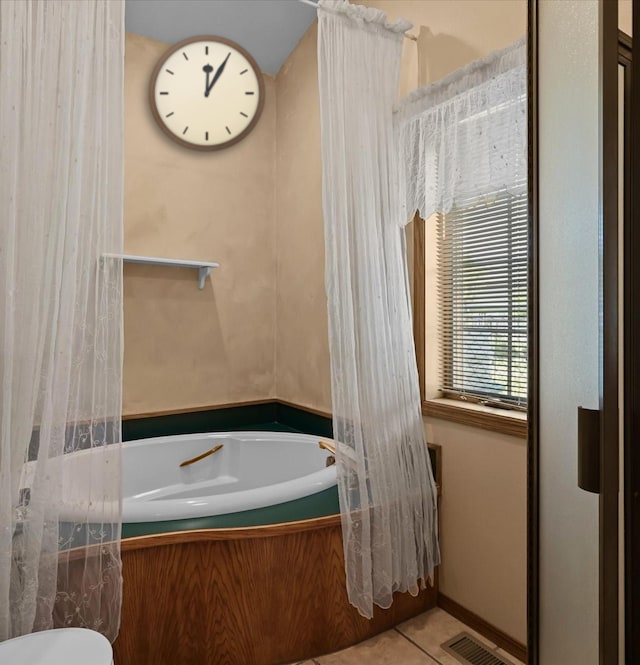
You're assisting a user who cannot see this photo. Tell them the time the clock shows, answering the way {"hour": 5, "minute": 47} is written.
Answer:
{"hour": 12, "minute": 5}
